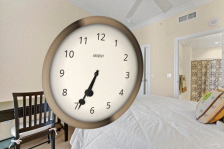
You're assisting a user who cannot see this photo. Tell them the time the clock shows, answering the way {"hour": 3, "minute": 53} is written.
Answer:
{"hour": 6, "minute": 34}
